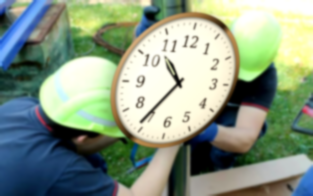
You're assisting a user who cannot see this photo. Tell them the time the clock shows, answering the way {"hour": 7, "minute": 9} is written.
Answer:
{"hour": 10, "minute": 36}
